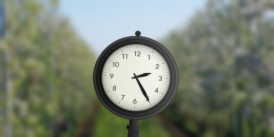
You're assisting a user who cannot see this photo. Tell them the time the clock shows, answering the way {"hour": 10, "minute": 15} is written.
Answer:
{"hour": 2, "minute": 25}
